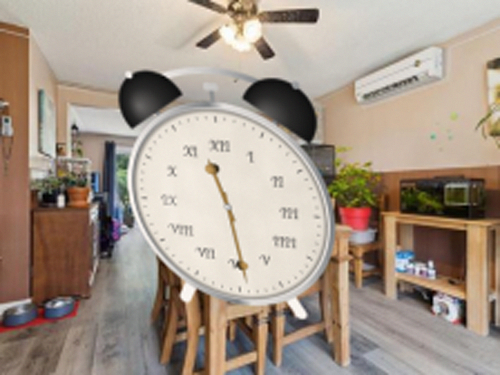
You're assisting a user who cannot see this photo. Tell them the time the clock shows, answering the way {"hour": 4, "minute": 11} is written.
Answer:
{"hour": 11, "minute": 29}
